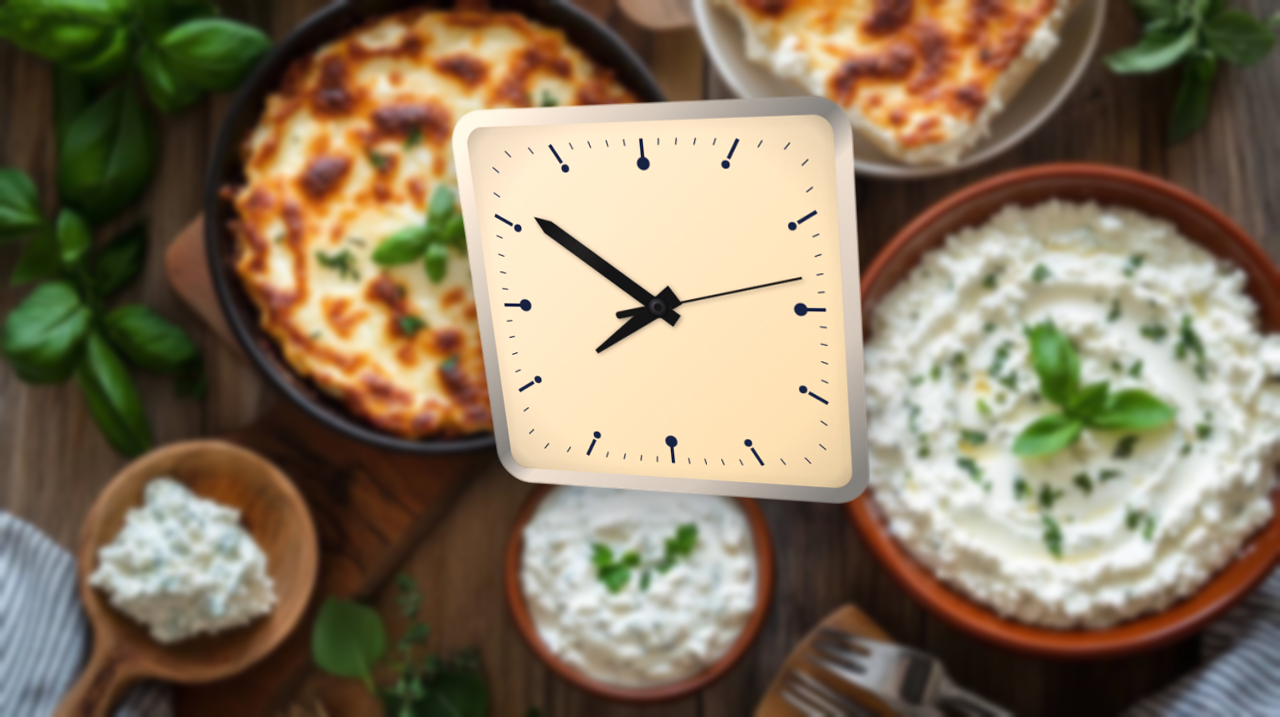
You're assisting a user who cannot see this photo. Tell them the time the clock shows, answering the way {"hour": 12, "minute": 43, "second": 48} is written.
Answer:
{"hour": 7, "minute": 51, "second": 13}
